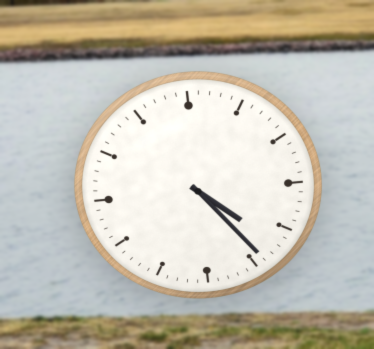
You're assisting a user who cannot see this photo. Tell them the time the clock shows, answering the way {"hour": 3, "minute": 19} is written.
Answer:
{"hour": 4, "minute": 24}
